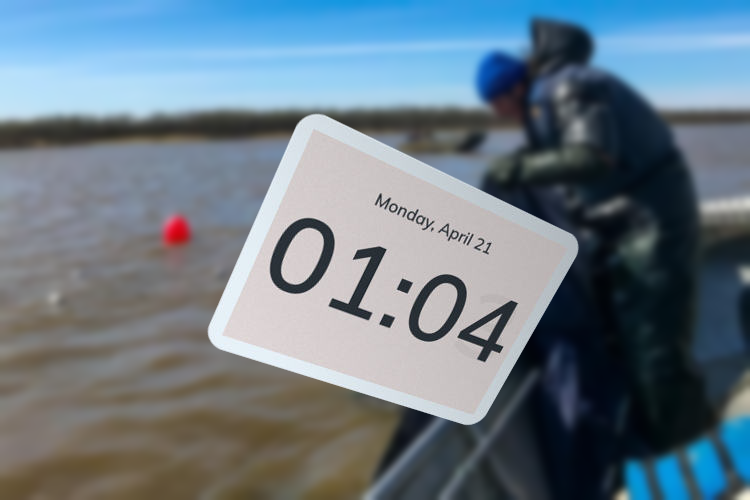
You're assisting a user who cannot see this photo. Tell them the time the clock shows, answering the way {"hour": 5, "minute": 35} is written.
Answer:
{"hour": 1, "minute": 4}
